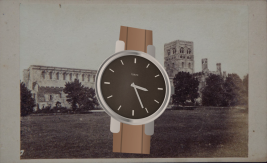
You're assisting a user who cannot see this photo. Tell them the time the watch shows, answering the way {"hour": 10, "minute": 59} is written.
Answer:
{"hour": 3, "minute": 26}
